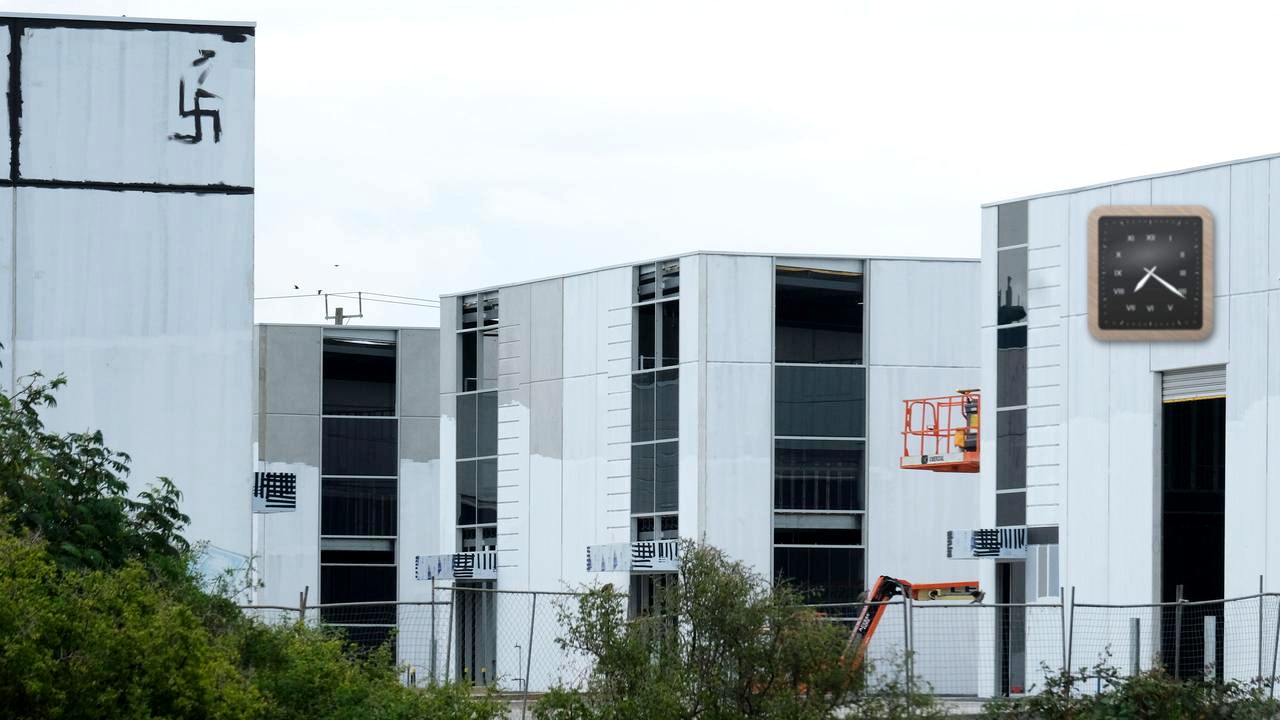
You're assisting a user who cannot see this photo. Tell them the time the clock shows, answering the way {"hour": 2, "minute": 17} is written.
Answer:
{"hour": 7, "minute": 21}
